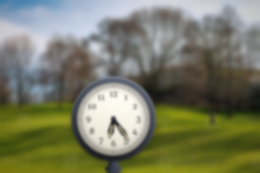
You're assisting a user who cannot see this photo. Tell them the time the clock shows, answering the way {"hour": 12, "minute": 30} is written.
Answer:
{"hour": 6, "minute": 24}
